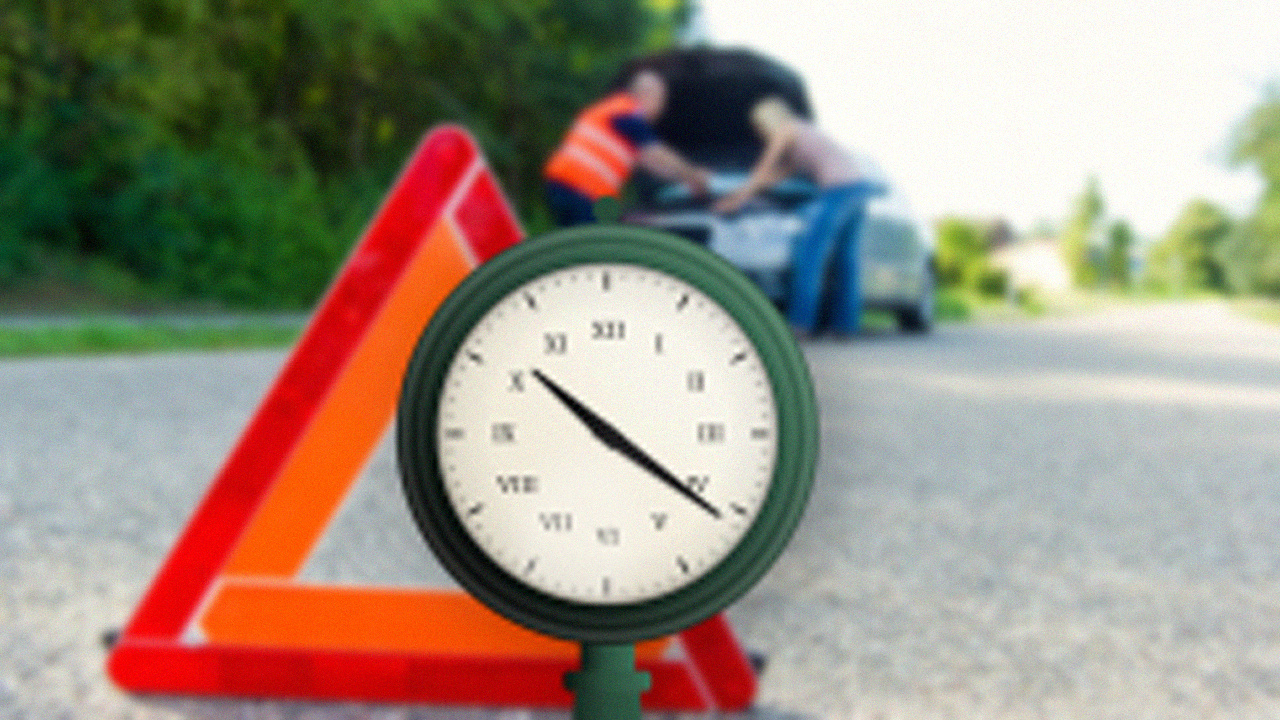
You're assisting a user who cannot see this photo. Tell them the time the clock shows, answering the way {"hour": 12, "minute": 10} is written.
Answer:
{"hour": 10, "minute": 21}
